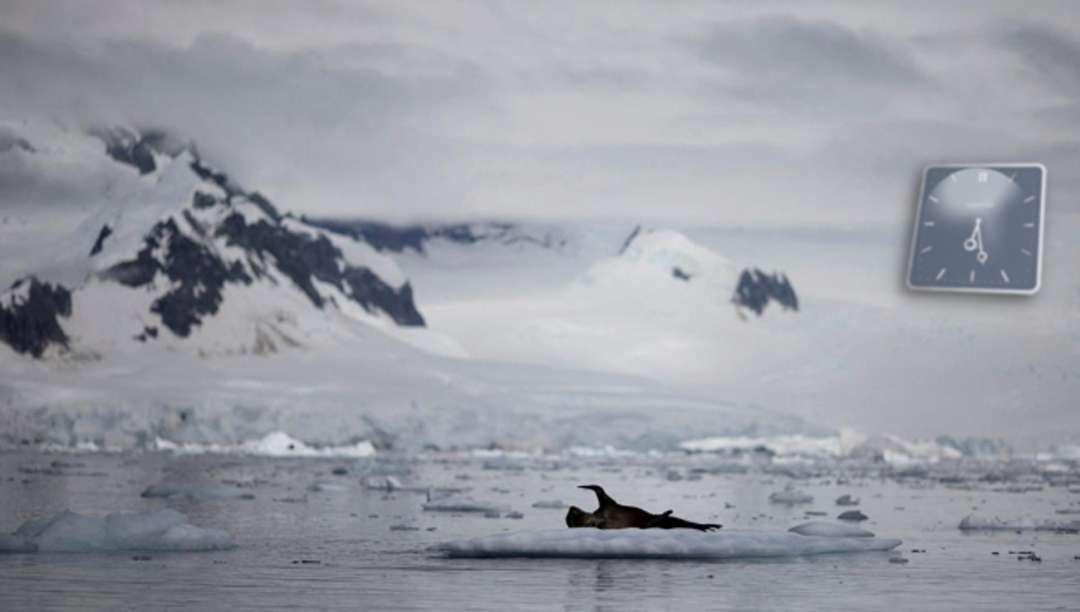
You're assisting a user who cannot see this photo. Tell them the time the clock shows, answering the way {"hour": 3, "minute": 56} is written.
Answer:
{"hour": 6, "minute": 28}
